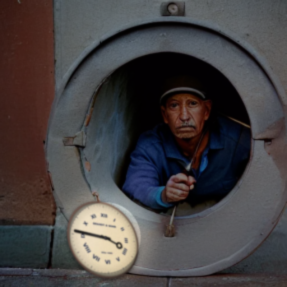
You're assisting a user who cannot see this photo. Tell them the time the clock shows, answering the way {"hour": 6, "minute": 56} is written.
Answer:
{"hour": 3, "minute": 46}
